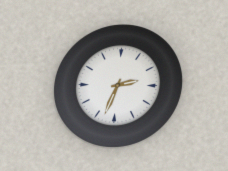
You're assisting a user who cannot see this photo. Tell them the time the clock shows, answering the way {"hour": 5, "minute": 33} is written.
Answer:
{"hour": 2, "minute": 33}
